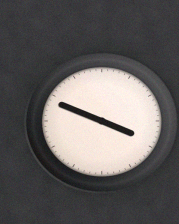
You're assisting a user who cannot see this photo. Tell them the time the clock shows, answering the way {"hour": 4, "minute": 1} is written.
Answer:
{"hour": 3, "minute": 49}
